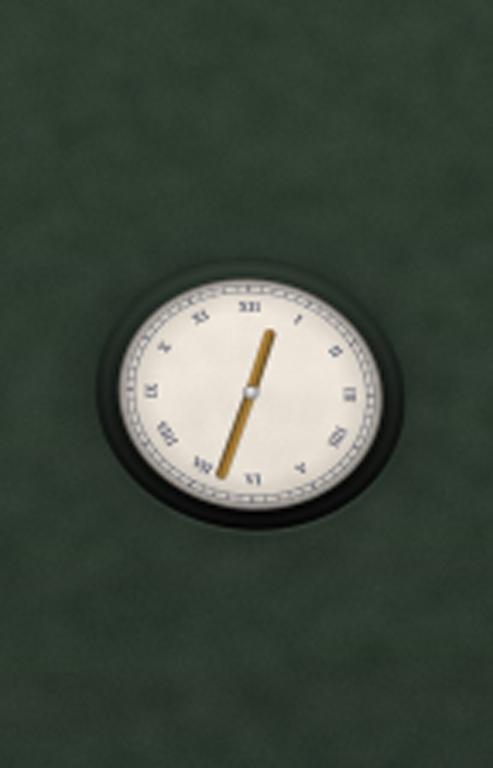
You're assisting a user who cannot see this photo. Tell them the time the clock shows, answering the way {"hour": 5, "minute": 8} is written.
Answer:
{"hour": 12, "minute": 33}
